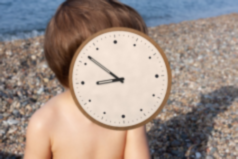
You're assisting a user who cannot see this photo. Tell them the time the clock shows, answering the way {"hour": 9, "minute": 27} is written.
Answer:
{"hour": 8, "minute": 52}
